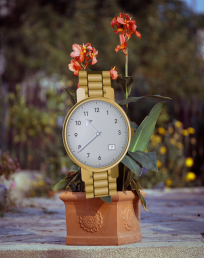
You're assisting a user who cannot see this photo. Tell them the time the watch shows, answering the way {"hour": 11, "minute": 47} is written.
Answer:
{"hour": 10, "minute": 39}
